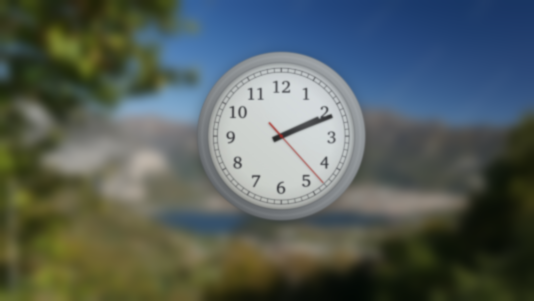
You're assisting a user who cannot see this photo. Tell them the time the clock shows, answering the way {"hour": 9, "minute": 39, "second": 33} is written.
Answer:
{"hour": 2, "minute": 11, "second": 23}
